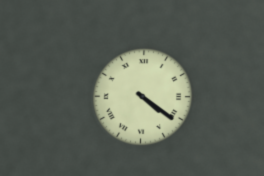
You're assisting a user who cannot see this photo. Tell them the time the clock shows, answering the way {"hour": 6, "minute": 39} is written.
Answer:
{"hour": 4, "minute": 21}
